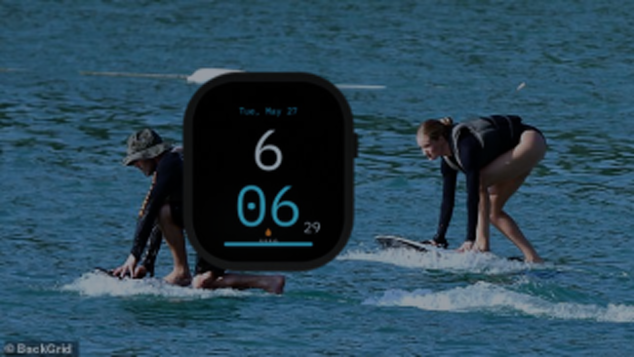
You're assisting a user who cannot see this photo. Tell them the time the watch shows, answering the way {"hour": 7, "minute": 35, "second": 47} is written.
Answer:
{"hour": 6, "minute": 6, "second": 29}
